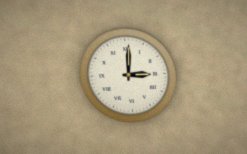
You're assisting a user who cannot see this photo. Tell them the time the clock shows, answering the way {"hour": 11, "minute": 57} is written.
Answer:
{"hour": 3, "minute": 1}
